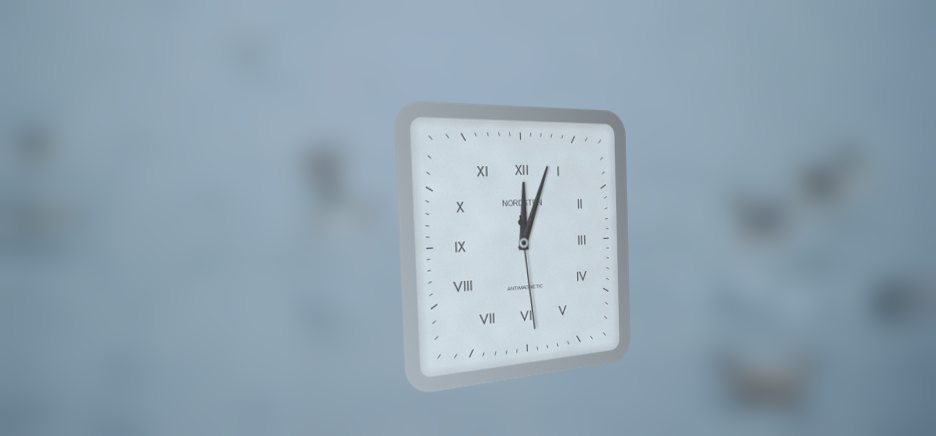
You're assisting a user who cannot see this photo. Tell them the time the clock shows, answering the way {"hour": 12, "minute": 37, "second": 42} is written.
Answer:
{"hour": 12, "minute": 3, "second": 29}
